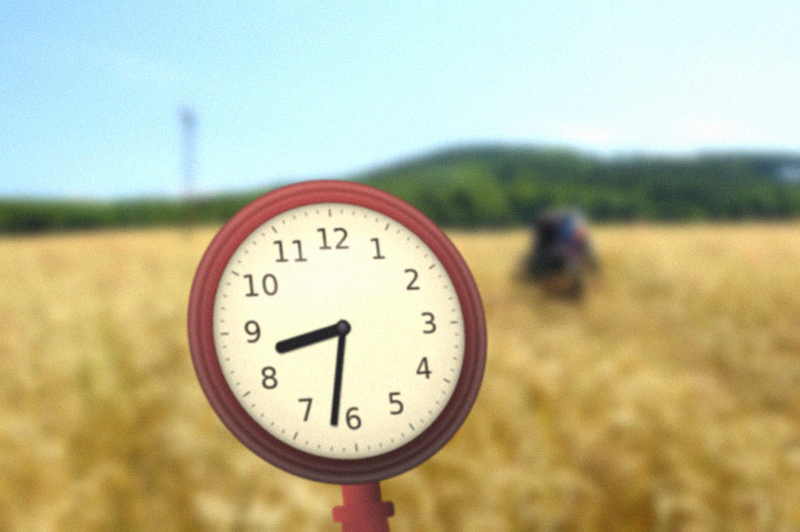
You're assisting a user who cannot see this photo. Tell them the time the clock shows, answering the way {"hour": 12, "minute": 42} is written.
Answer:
{"hour": 8, "minute": 32}
